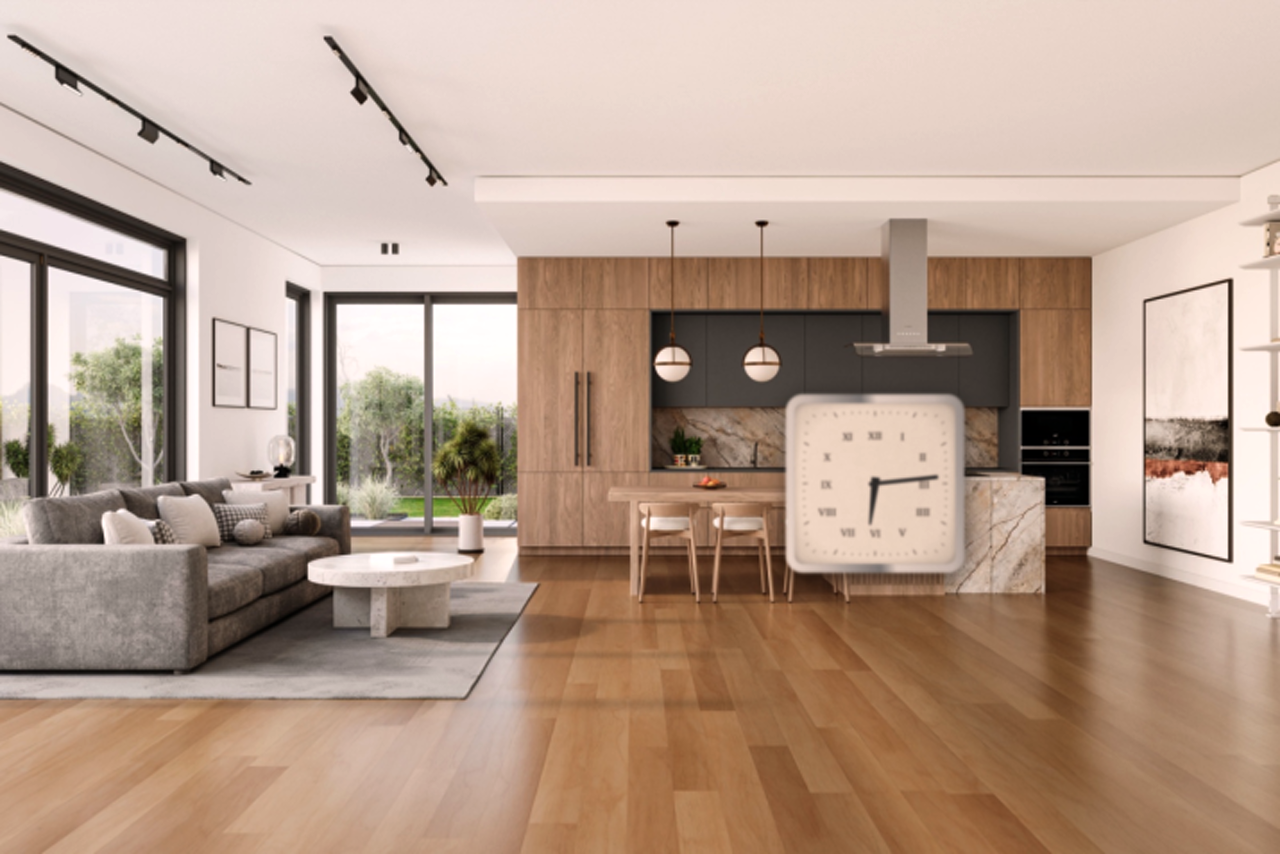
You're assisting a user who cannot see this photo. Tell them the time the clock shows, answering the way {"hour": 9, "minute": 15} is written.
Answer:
{"hour": 6, "minute": 14}
